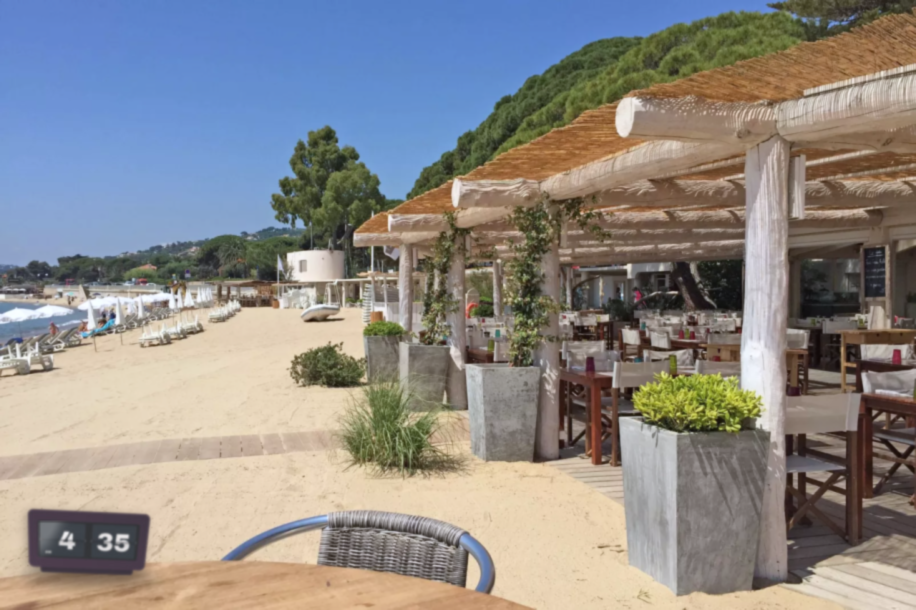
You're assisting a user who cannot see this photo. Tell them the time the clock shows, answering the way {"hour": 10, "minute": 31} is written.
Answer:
{"hour": 4, "minute": 35}
